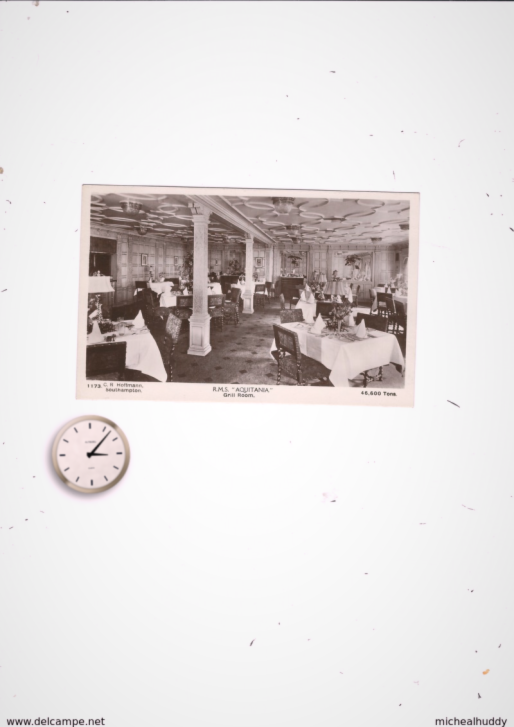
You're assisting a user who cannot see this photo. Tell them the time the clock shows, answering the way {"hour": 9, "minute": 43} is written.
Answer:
{"hour": 3, "minute": 7}
